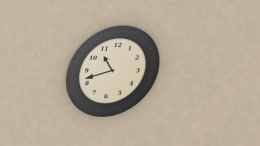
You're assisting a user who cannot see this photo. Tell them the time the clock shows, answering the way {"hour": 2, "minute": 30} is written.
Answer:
{"hour": 10, "minute": 42}
